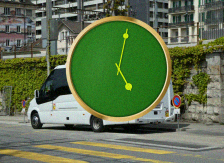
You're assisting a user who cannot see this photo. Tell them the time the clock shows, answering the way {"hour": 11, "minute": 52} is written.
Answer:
{"hour": 5, "minute": 2}
